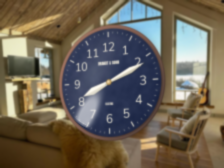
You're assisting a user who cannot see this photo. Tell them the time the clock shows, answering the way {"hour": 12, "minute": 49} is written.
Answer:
{"hour": 8, "minute": 11}
